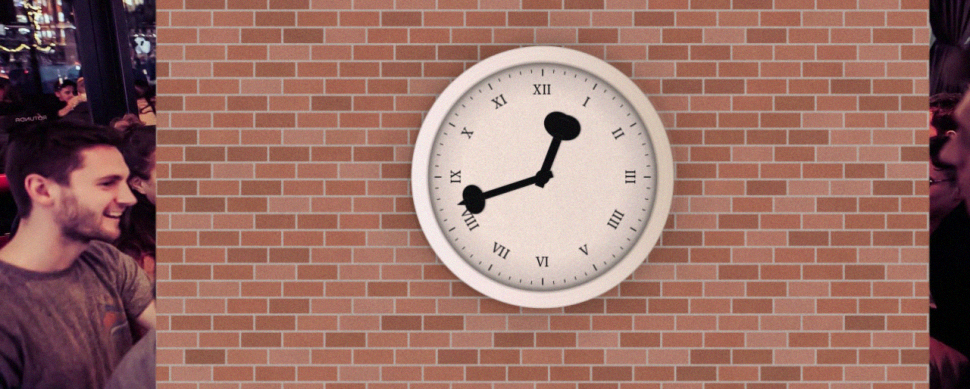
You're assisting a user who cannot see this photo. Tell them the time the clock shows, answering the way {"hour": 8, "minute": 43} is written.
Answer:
{"hour": 12, "minute": 42}
